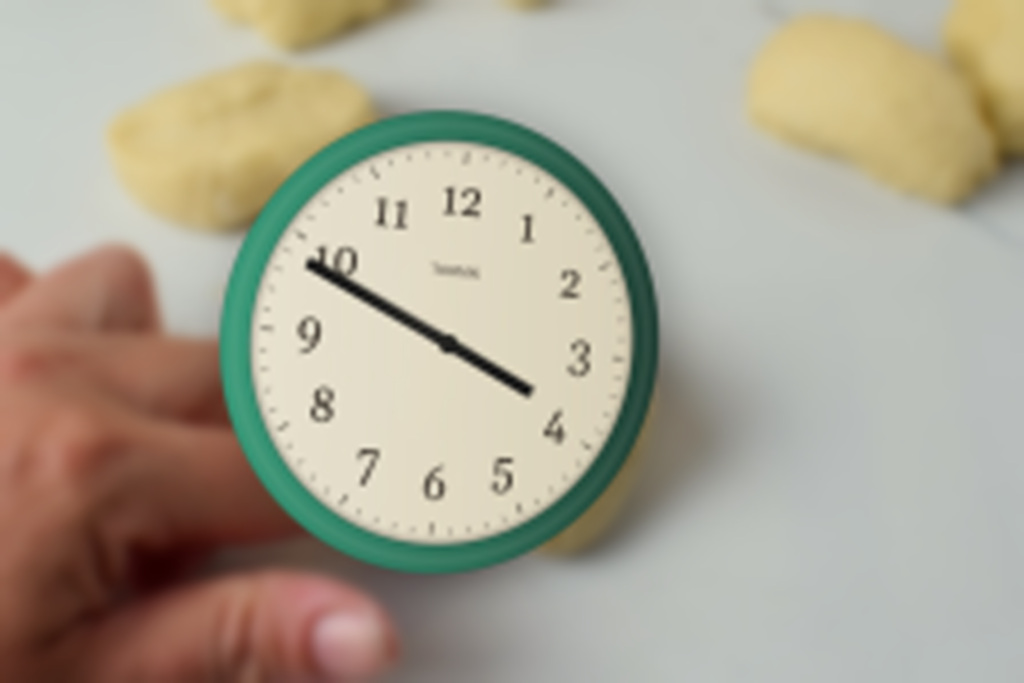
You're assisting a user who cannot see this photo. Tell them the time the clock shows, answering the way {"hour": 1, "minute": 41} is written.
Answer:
{"hour": 3, "minute": 49}
